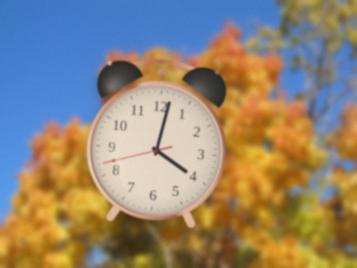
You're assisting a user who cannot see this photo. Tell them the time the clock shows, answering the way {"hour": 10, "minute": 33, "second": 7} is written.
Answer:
{"hour": 4, "minute": 1, "second": 42}
